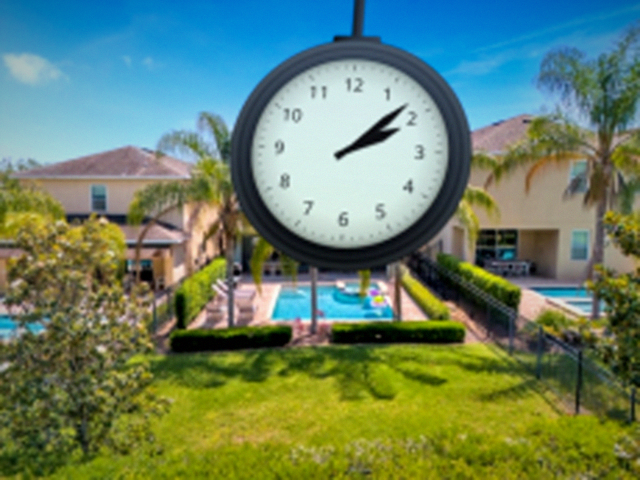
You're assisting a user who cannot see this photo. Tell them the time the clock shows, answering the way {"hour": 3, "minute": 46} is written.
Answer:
{"hour": 2, "minute": 8}
